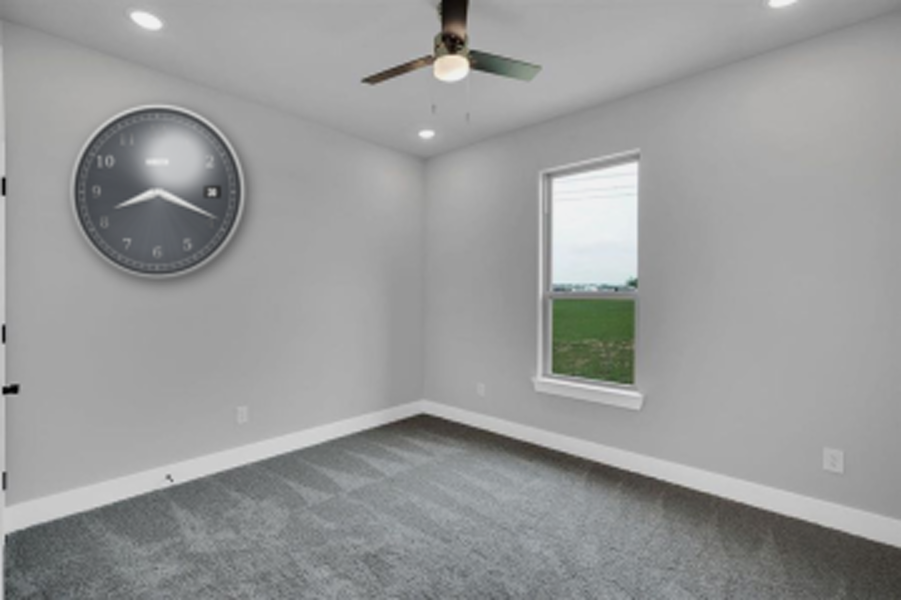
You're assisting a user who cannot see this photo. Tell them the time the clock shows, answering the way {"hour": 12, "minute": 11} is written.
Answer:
{"hour": 8, "minute": 19}
